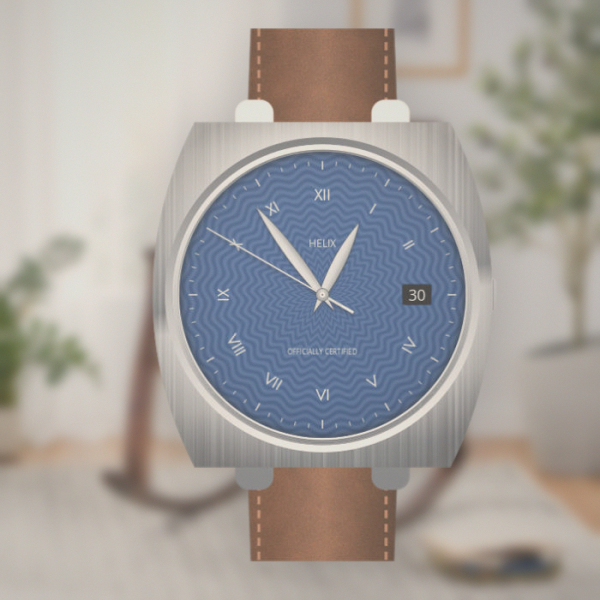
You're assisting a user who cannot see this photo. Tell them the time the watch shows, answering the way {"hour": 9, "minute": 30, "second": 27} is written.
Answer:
{"hour": 12, "minute": 53, "second": 50}
